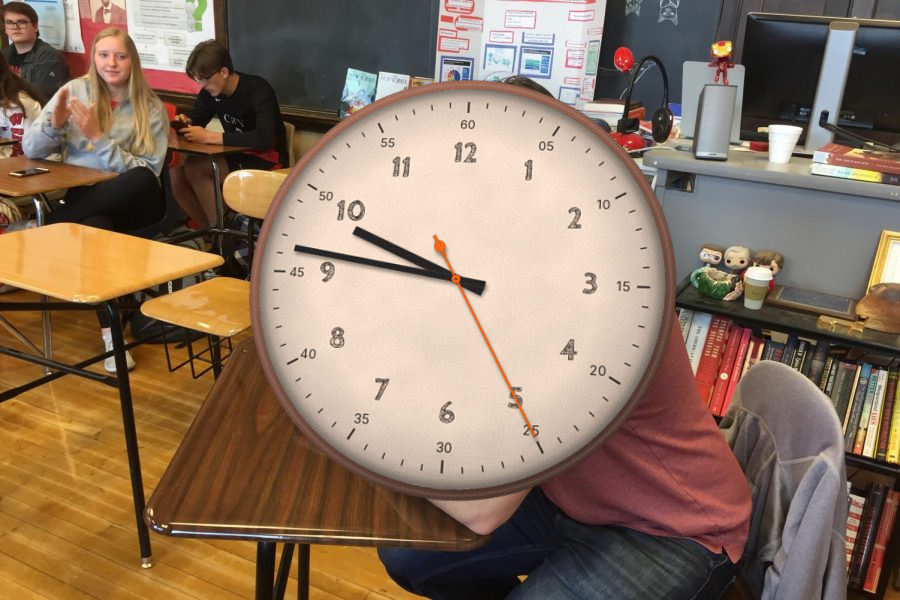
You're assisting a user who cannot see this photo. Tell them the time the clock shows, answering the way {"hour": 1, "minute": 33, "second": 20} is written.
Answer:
{"hour": 9, "minute": 46, "second": 25}
